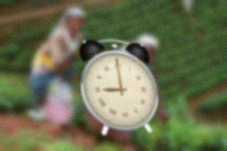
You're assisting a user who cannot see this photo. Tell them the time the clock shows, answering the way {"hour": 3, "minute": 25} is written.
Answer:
{"hour": 9, "minute": 0}
